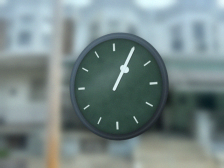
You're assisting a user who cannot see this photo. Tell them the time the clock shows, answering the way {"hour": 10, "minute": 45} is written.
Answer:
{"hour": 1, "minute": 5}
